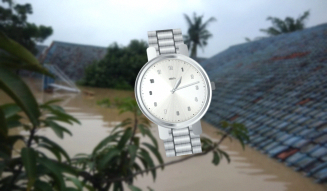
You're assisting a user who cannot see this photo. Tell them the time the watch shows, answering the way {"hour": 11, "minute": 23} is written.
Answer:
{"hour": 1, "minute": 13}
